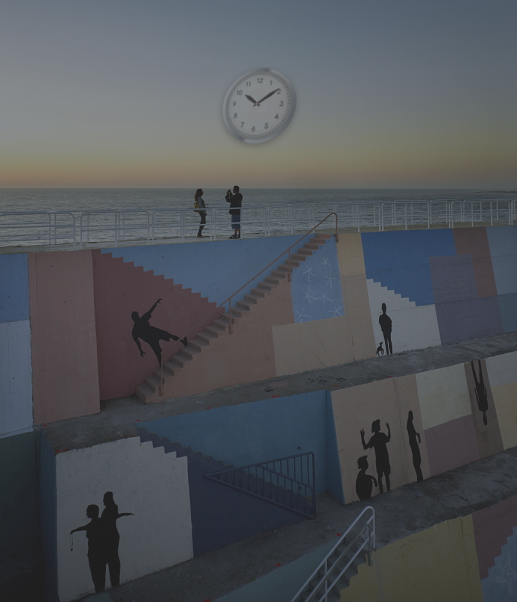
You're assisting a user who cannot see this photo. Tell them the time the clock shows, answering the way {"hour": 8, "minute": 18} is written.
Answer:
{"hour": 10, "minute": 9}
